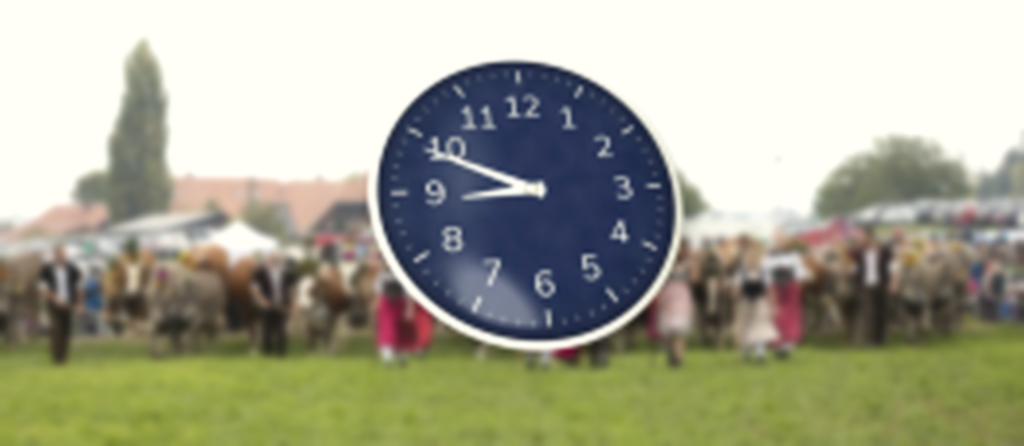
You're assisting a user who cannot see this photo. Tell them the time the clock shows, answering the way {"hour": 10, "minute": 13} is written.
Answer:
{"hour": 8, "minute": 49}
